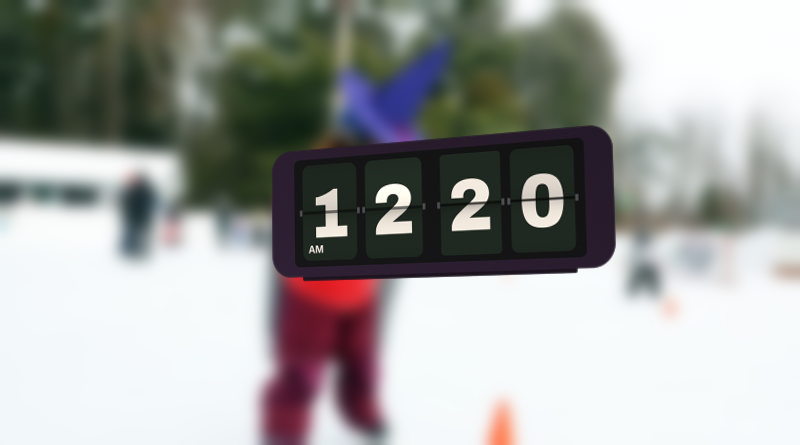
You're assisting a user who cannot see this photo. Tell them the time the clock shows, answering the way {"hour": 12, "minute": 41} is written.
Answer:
{"hour": 12, "minute": 20}
